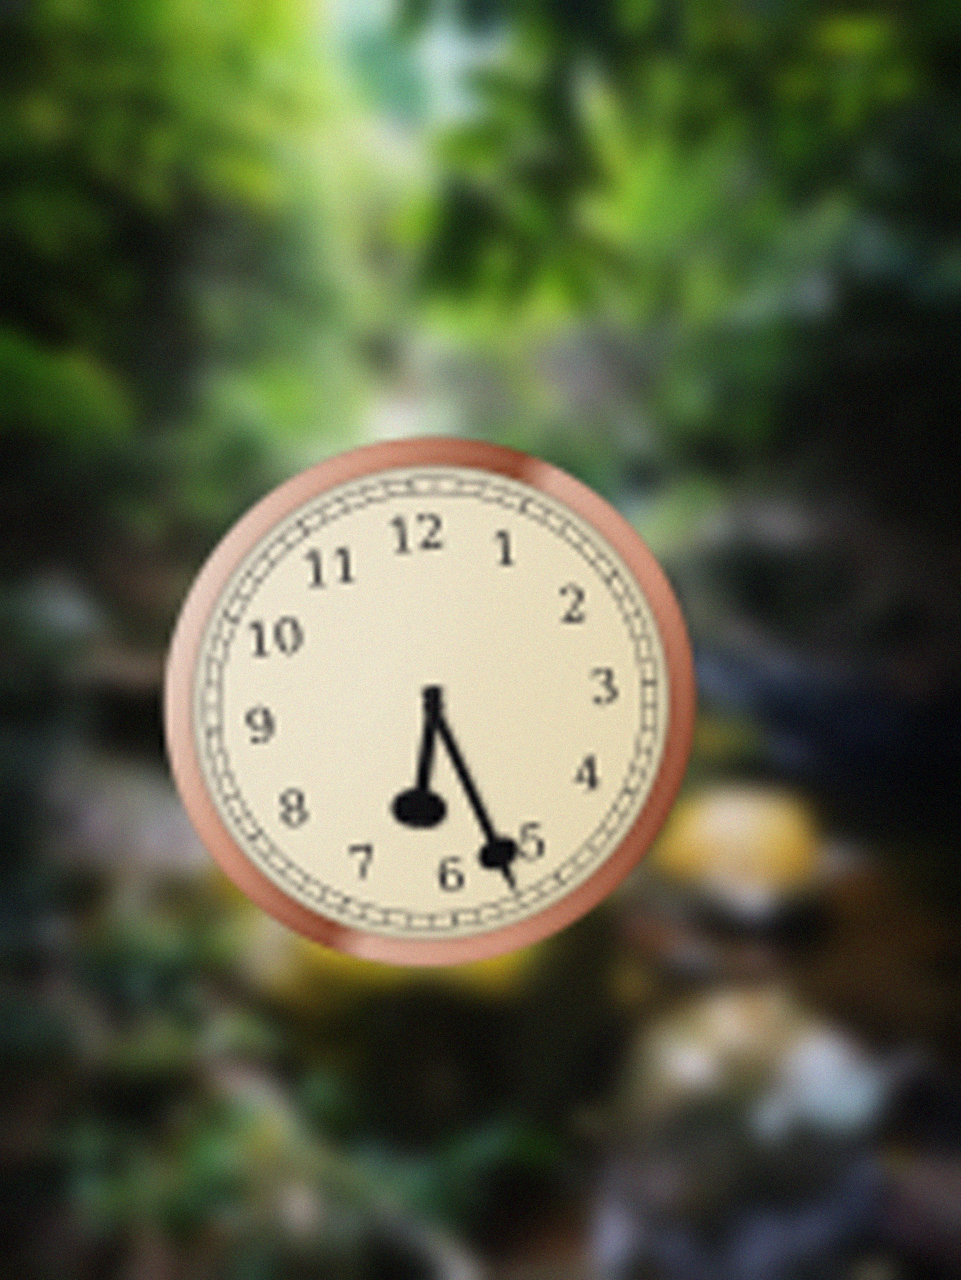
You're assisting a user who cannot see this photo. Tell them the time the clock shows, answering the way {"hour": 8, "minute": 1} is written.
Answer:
{"hour": 6, "minute": 27}
